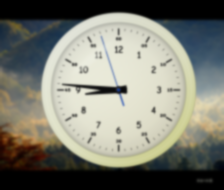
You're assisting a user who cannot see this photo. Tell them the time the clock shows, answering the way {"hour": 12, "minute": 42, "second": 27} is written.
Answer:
{"hour": 8, "minute": 45, "second": 57}
